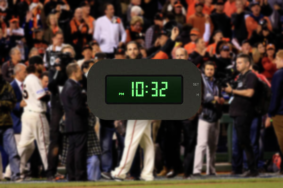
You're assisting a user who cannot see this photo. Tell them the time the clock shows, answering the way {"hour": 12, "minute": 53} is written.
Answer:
{"hour": 10, "minute": 32}
